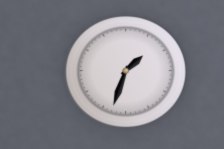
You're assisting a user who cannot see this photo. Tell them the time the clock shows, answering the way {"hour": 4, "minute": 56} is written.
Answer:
{"hour": 1, "minute": 33}
